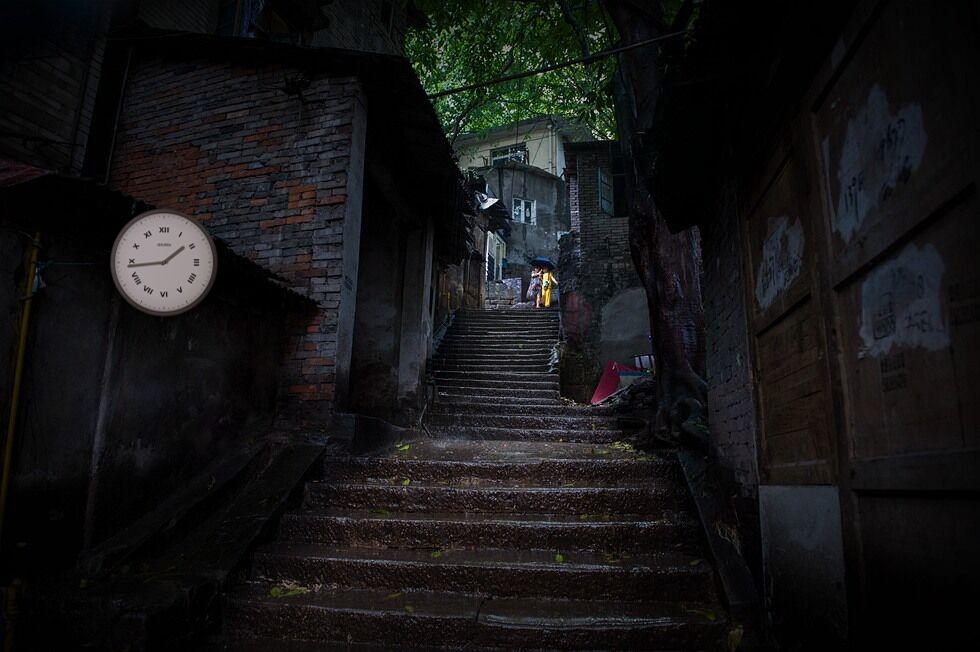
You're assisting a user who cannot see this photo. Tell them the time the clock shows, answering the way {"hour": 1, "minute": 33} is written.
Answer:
{"hour": 1, "minute": 44}
